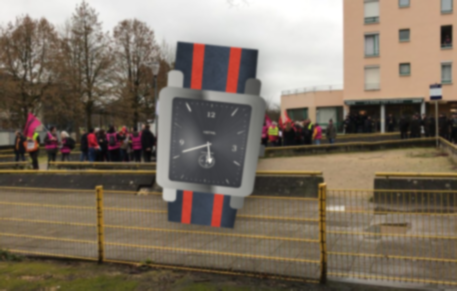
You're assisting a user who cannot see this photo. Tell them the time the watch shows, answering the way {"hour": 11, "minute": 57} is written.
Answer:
{"hour": 5, "minute": 41}
